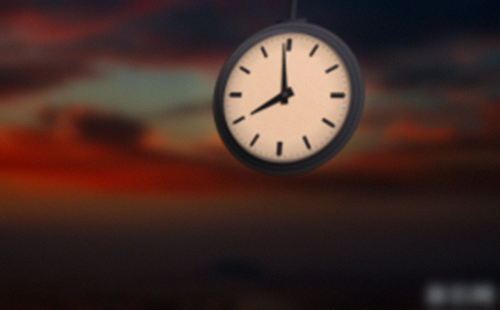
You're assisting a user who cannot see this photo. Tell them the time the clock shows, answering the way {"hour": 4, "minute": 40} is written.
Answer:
{"hour": 7, "minute": 59}
